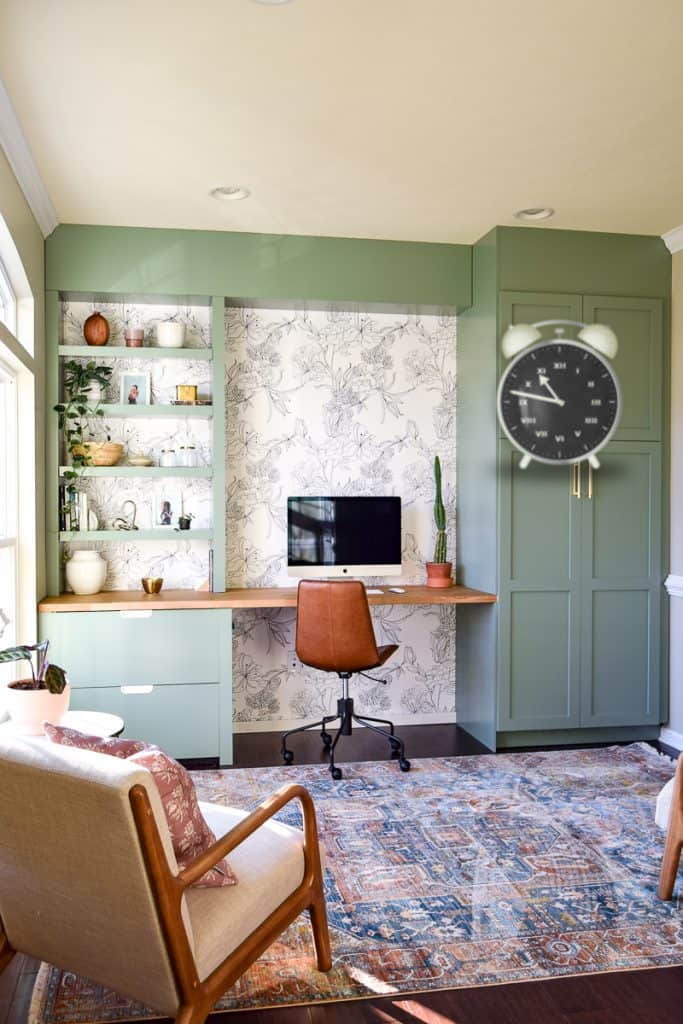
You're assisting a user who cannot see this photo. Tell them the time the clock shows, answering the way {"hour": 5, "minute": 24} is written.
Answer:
{"hour": 10, "minute": 47}
